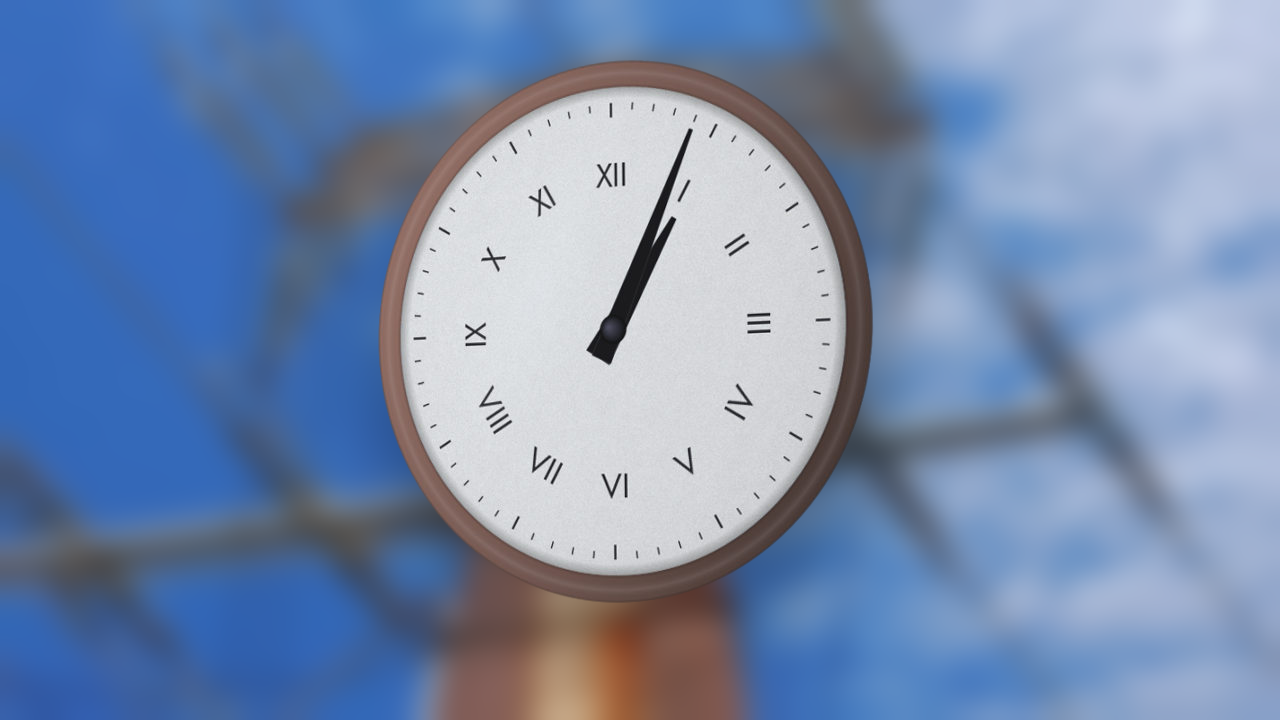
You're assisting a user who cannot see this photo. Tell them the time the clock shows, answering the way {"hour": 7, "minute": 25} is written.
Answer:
{"hour": 1, "minute": 4}
